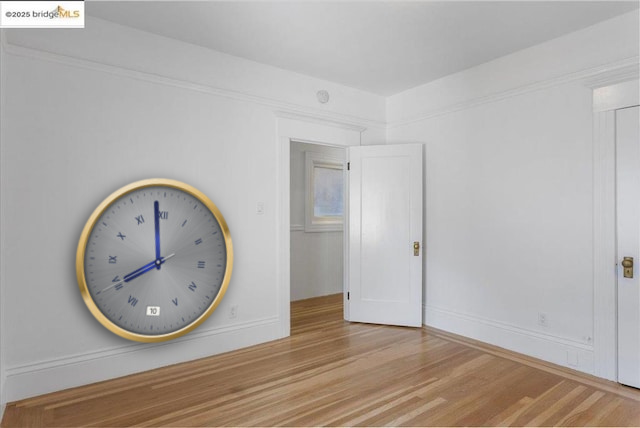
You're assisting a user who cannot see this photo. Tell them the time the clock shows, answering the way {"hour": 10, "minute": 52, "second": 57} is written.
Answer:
{"hour": 7, "minute": 58, "second": 40}
